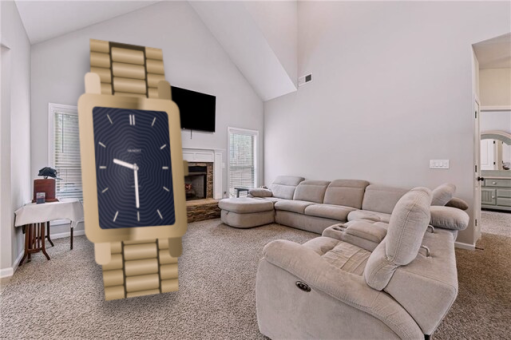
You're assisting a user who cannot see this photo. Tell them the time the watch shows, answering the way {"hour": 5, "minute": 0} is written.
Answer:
{"hour": 9, "minute": 30}
